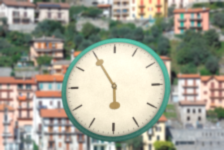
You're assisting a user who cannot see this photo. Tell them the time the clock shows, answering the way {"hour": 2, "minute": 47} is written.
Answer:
{"hour": 5, "minute": 55}
